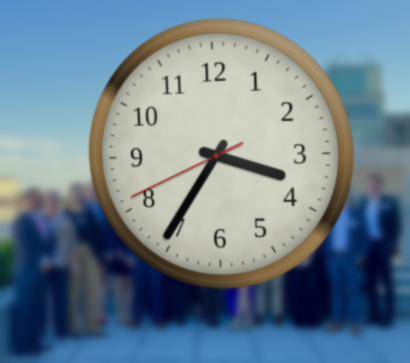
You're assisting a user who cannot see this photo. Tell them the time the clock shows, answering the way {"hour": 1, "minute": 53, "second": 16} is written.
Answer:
{"hour": 3, "minute": 35, "second": 41}
